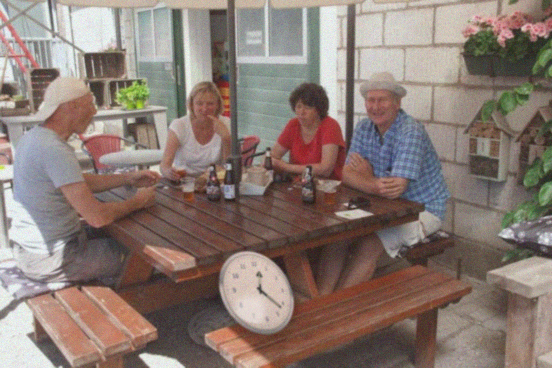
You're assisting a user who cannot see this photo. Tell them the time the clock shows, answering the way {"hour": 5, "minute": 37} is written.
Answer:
{"hour": 12, "minute": 22}
